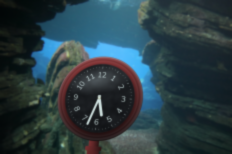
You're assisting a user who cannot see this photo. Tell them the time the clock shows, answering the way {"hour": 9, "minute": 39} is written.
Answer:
{"hour": 5, "minute": 33}
